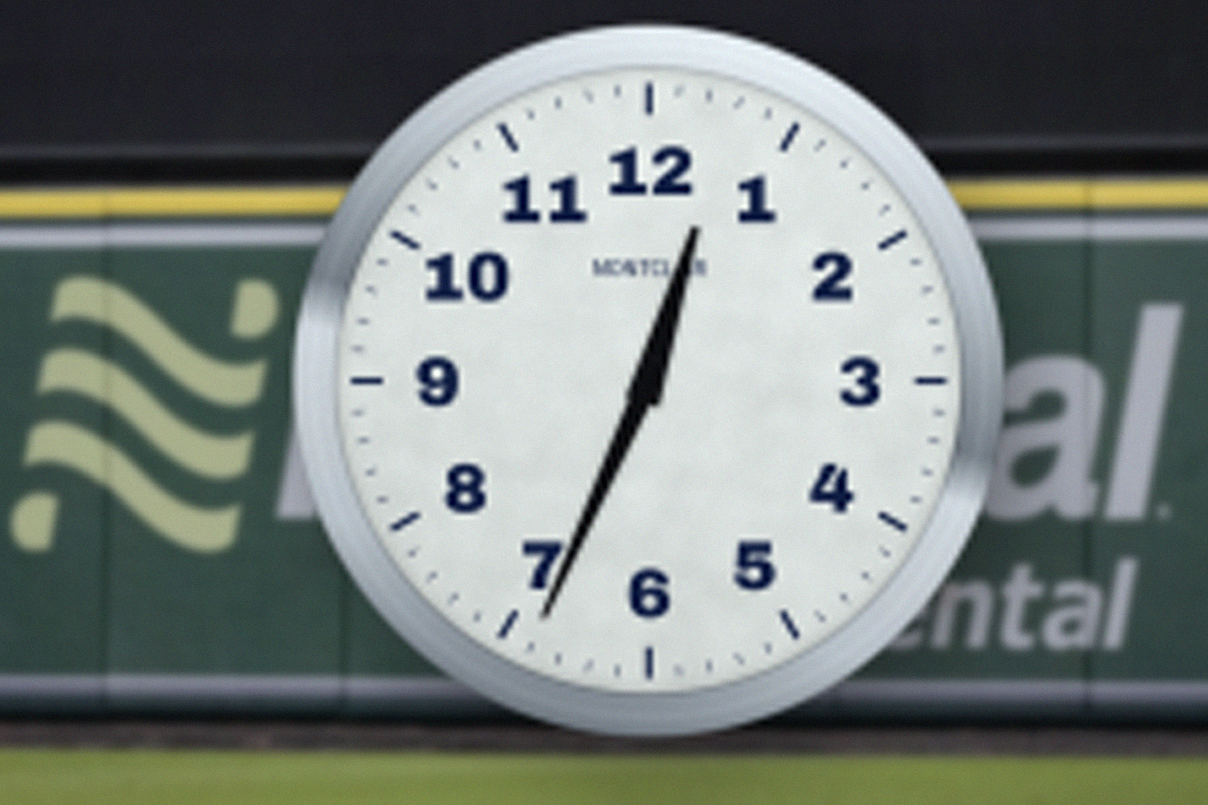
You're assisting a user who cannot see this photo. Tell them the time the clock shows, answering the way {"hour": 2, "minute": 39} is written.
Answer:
{"hour": 12, "minute": 34}
